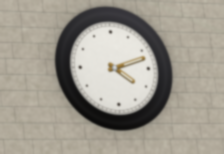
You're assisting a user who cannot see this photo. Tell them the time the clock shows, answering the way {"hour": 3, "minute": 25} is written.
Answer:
{"hour": 4, "minute": 12}
